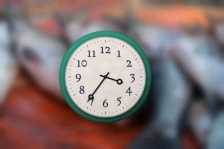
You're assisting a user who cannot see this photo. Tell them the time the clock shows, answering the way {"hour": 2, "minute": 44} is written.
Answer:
{"hour": 3, "minute": 36}
